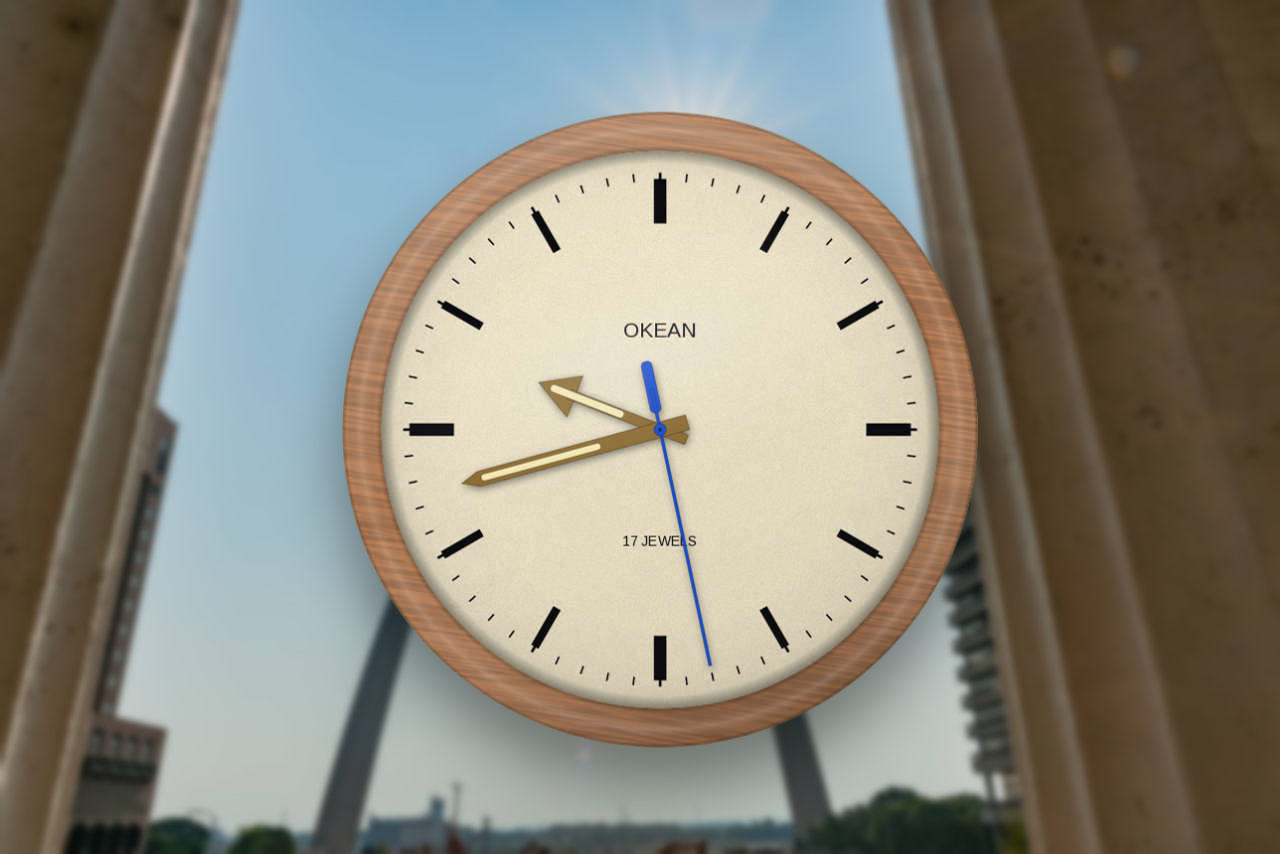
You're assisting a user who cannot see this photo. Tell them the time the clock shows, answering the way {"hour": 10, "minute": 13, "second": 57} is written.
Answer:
{"hour": 9, "minute": 42, "second": 28}
